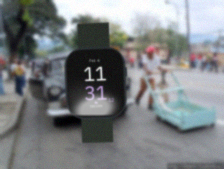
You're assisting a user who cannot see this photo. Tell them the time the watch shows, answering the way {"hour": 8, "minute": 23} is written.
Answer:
{"hour": 11, "minute": 31}
